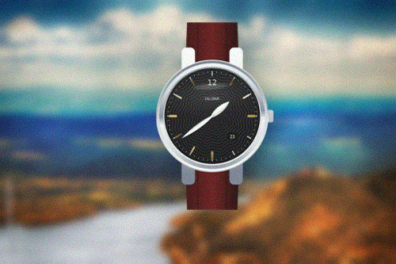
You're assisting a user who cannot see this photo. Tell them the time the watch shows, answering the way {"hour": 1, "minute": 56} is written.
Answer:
{"hour": 1, "minute": 39}
